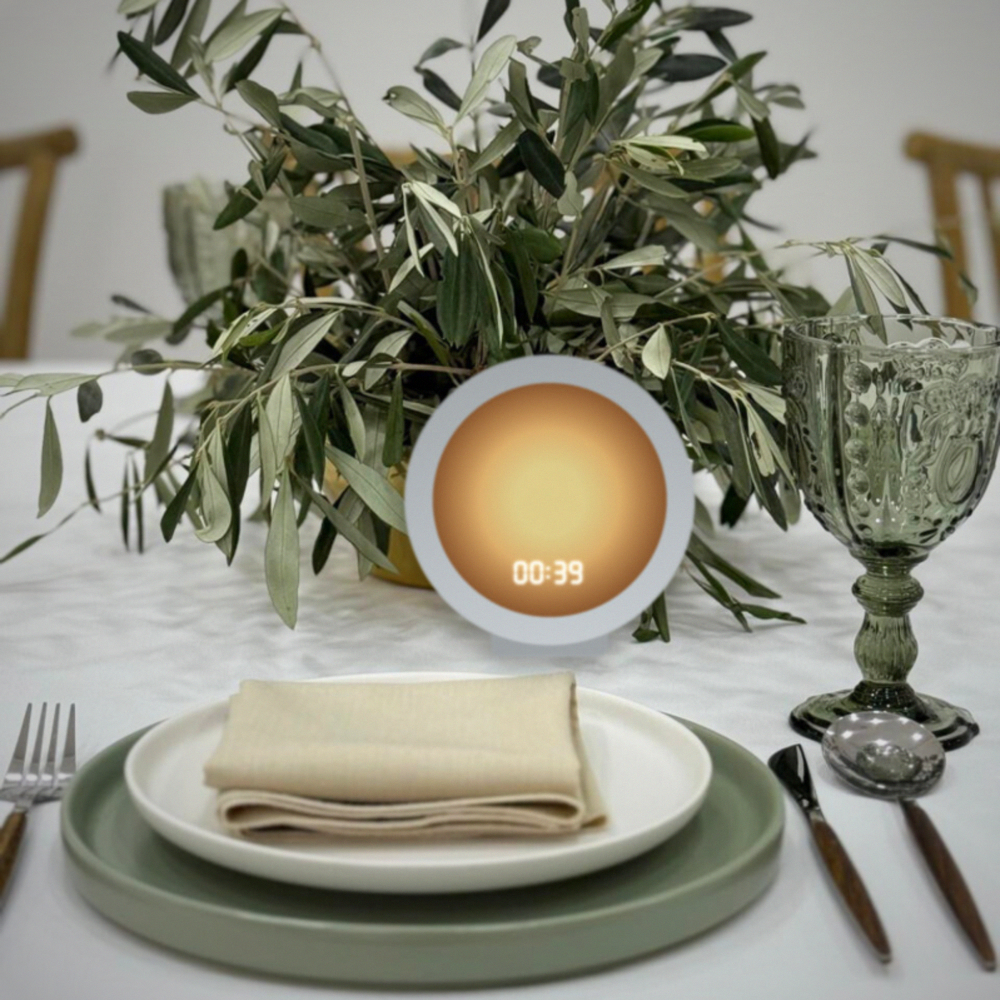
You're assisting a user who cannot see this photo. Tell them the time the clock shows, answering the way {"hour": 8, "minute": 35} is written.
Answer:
{"hour": 0, "minute": 39}
